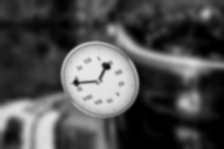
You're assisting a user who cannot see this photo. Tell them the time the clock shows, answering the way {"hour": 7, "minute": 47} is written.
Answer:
{"hour": 1, "minute": 48}
